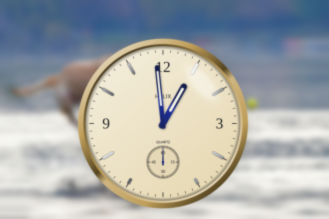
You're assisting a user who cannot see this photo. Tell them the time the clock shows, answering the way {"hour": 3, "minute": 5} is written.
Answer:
{"hour": 12, "minute": 59}
